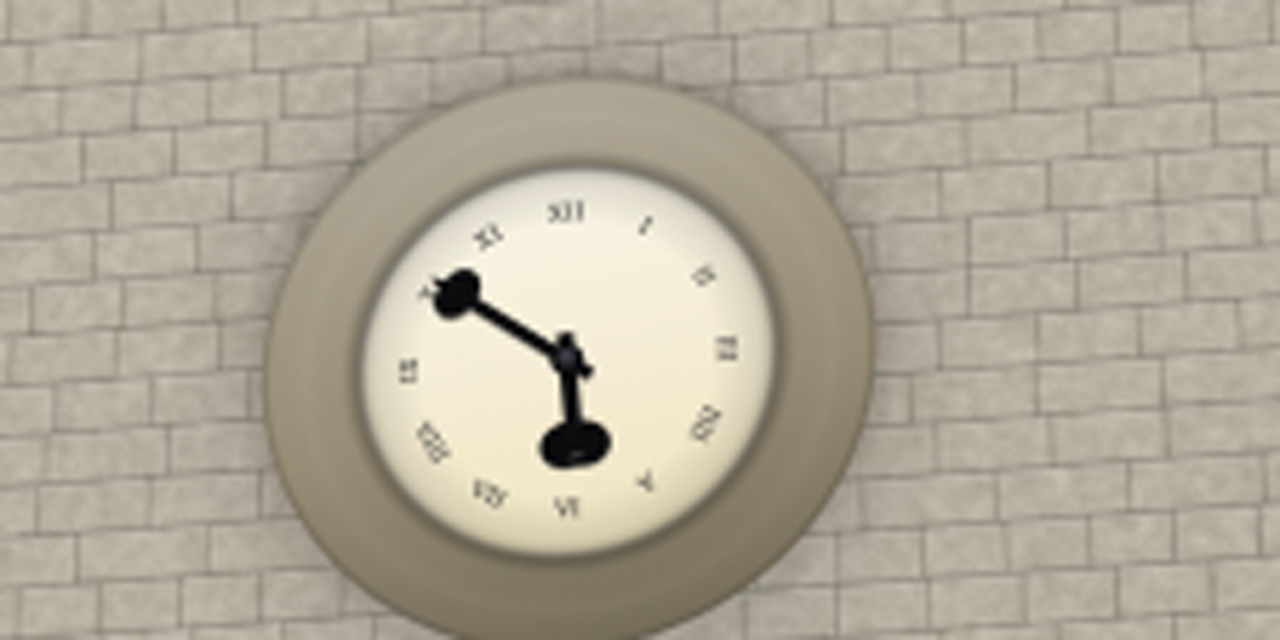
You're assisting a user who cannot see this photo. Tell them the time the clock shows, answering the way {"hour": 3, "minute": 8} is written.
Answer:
{"hour": 5, "minute": 51}
